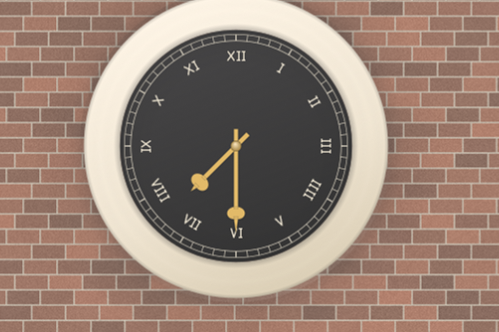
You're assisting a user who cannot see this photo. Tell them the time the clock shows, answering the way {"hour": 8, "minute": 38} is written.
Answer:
{"hour": 7, "minute": 30}
